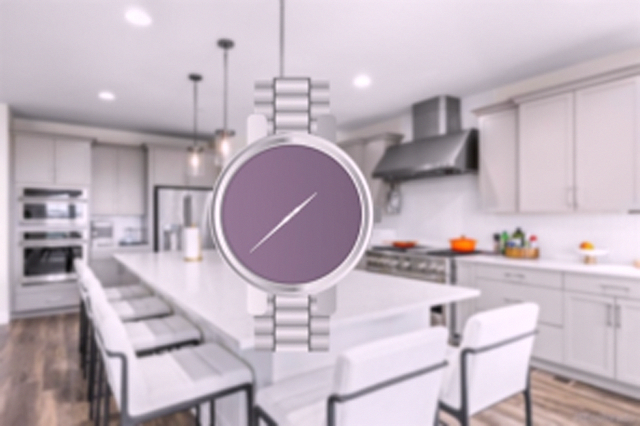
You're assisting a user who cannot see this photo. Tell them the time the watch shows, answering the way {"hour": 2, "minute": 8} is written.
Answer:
{"hour": 1, "minute": 38}
